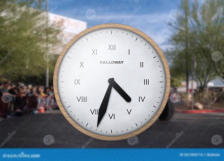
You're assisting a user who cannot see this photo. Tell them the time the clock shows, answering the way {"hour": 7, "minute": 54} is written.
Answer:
{"hour": 4, "minute": 33}
